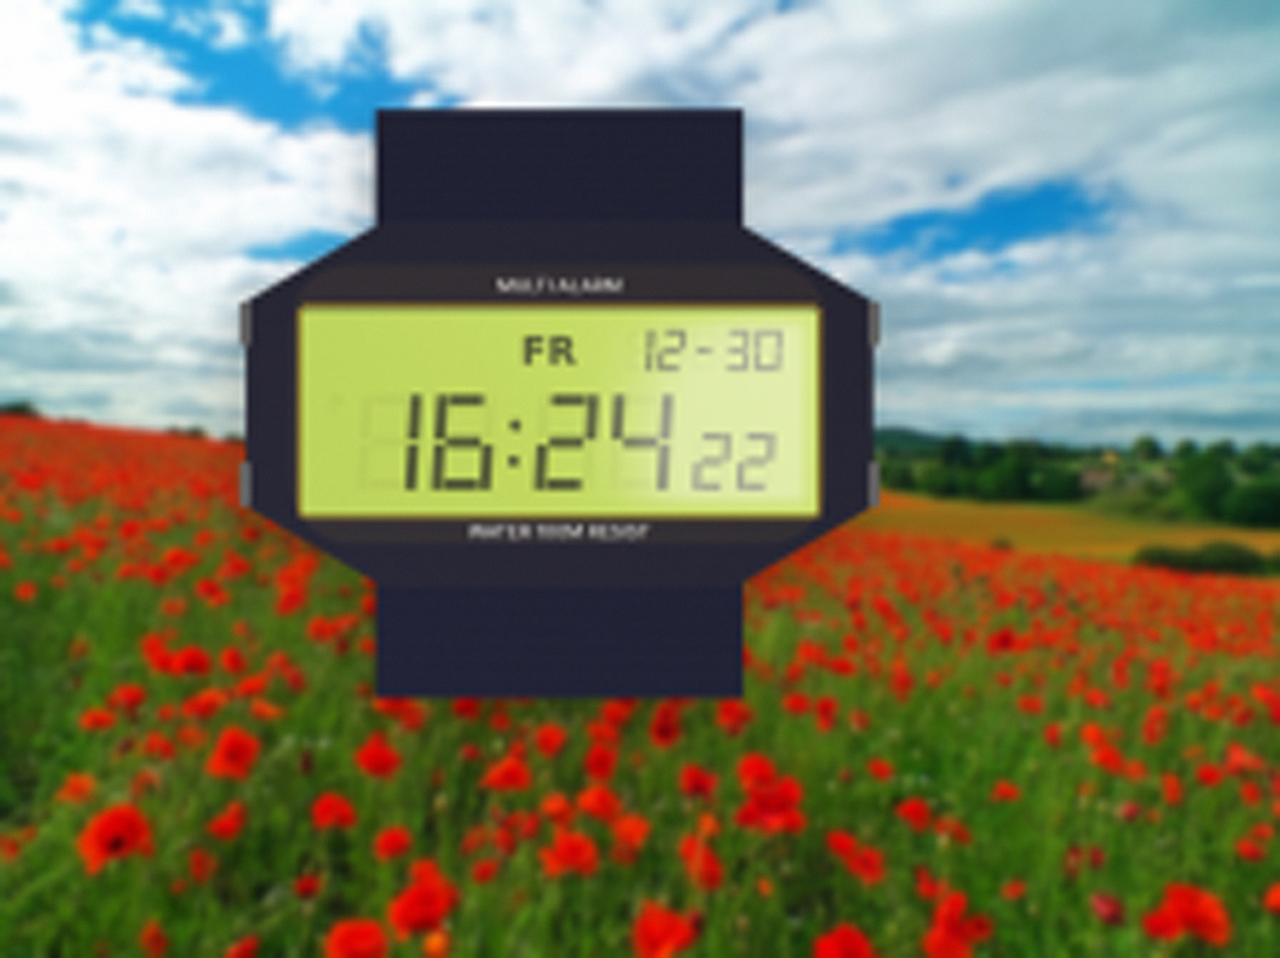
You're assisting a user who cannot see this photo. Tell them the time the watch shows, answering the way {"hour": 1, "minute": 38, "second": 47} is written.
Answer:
{"hour": 16, "minute": 24, "second": 22}
